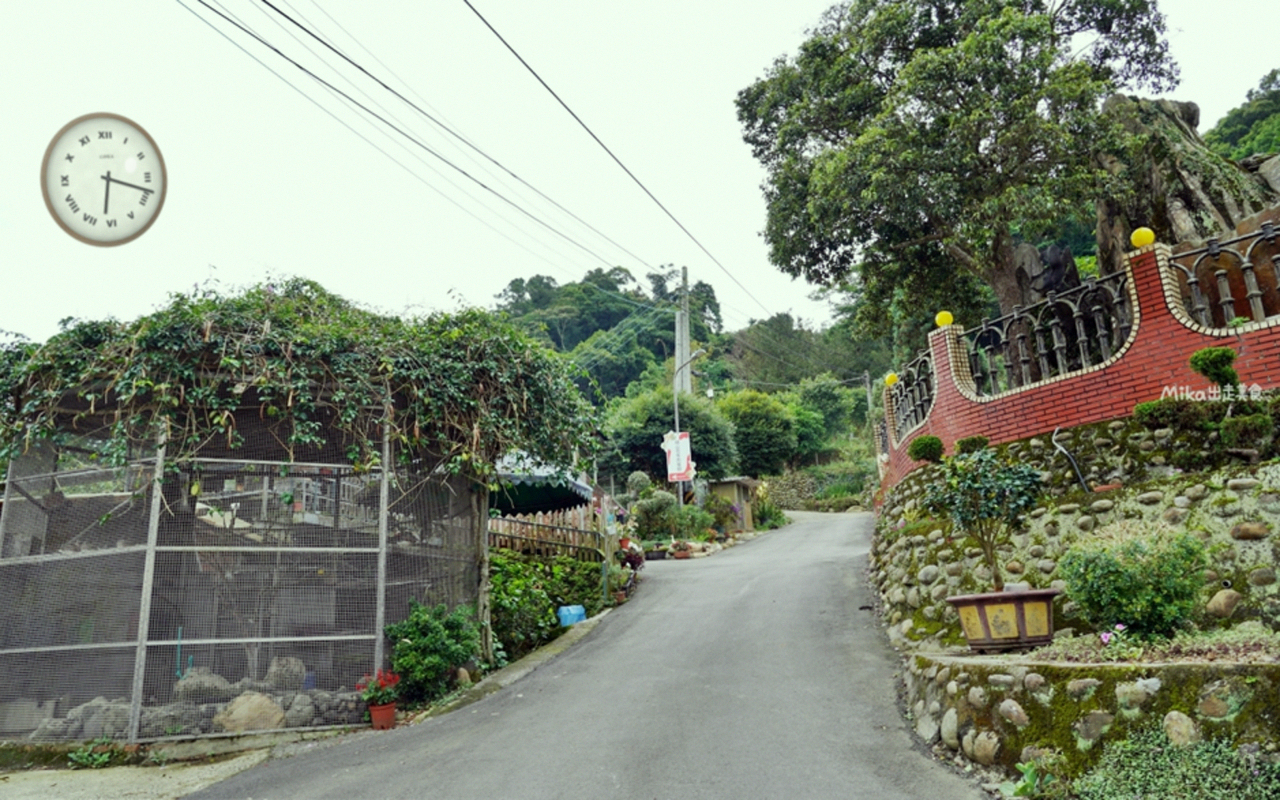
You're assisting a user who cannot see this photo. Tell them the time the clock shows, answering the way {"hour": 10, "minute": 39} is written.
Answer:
{"hour": 6, "minute": 18}
